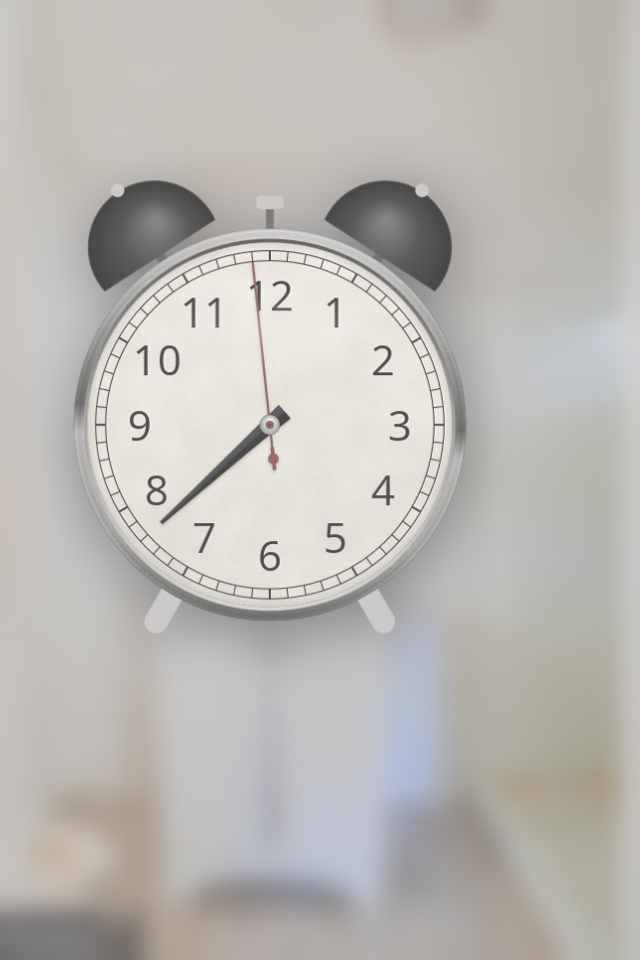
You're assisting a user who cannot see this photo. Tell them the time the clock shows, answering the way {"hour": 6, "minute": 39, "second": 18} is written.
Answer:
{"hour": 7, "minute": 37, "second": 59}
